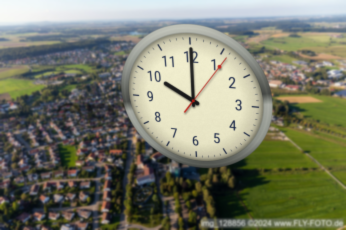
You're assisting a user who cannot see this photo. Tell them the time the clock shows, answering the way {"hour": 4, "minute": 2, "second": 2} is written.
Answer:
{"hour": 10, "minute": 0, "second": 6}
